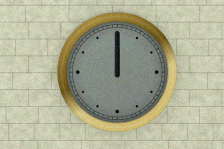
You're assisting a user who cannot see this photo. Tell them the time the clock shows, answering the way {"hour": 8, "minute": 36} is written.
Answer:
{"hour": 12, "minute": 0}
